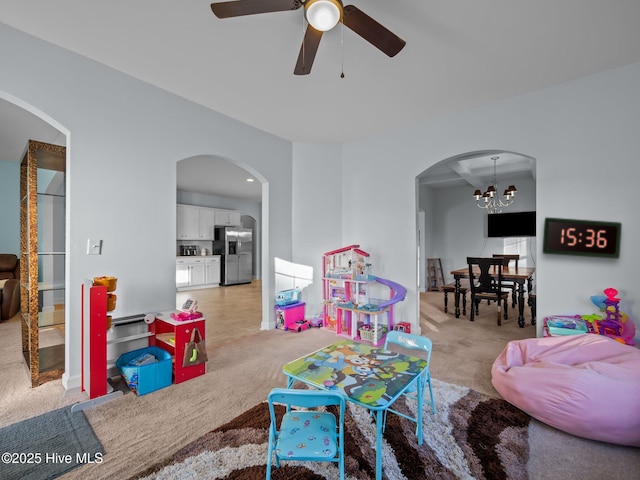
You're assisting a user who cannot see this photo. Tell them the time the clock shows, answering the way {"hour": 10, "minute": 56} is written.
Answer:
{"hour": 15, "minute": 36}
